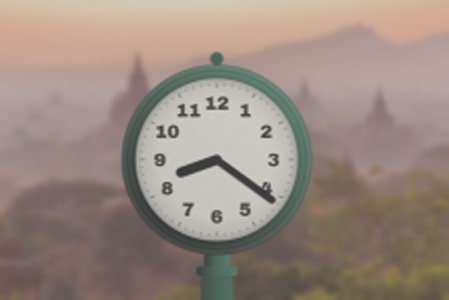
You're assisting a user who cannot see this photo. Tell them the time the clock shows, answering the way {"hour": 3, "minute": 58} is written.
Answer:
{"hour": 8, "minute": 21}
